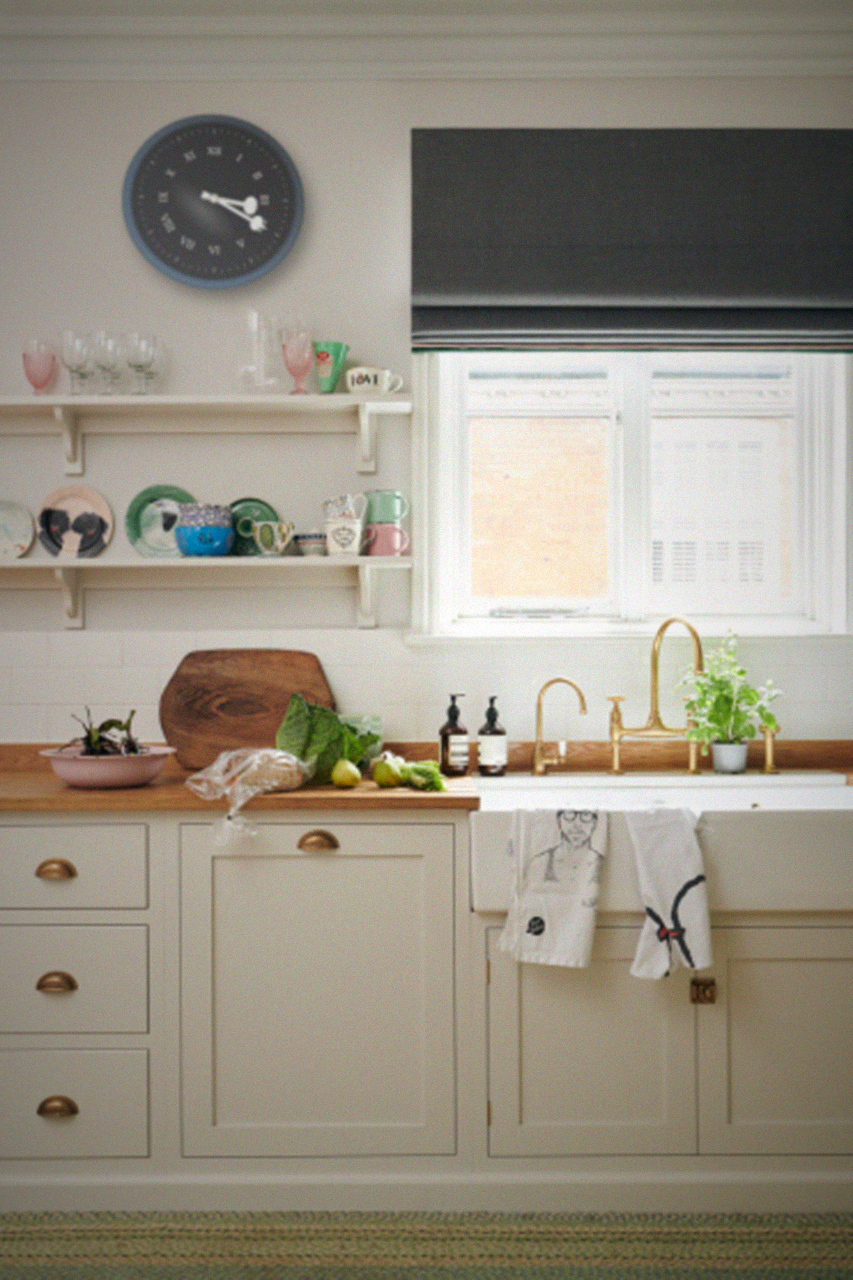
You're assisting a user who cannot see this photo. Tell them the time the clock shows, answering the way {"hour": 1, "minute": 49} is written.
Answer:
{"hour": 3, "minute": 20}
